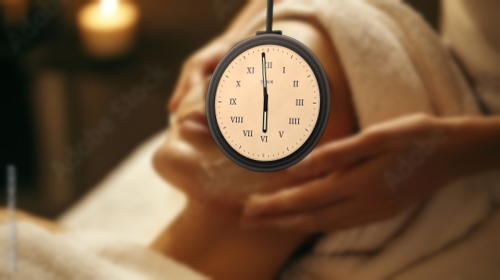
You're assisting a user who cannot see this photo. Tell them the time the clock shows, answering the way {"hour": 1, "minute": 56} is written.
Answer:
{"hour": 5, "minute": 59}
